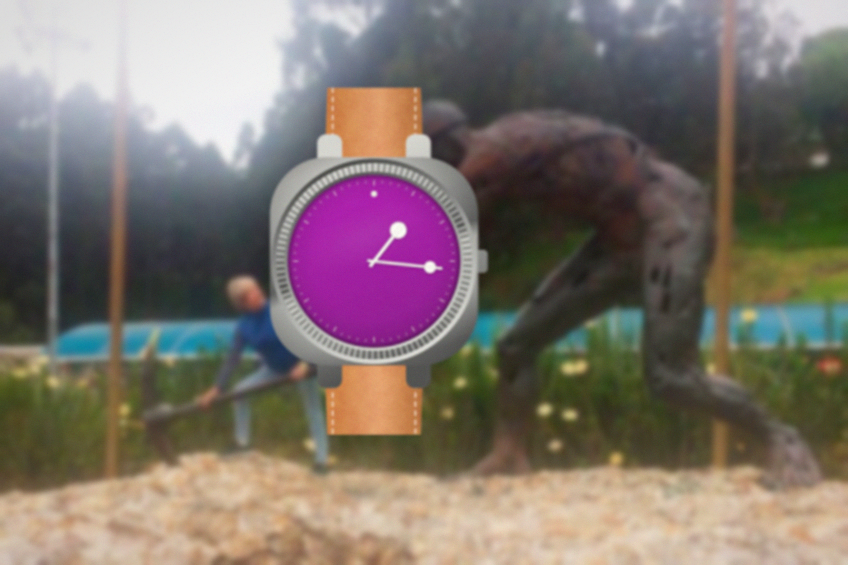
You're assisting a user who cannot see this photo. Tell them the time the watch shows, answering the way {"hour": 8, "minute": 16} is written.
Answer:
{"hour": 1, "minute": 16}
